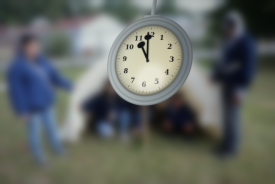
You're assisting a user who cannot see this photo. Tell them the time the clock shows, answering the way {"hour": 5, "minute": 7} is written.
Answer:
{"hour": 10, "minute": 59}
